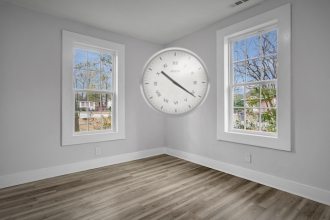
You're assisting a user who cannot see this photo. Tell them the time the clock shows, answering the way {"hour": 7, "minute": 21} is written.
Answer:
{"hour": 10, "minute": 21}
